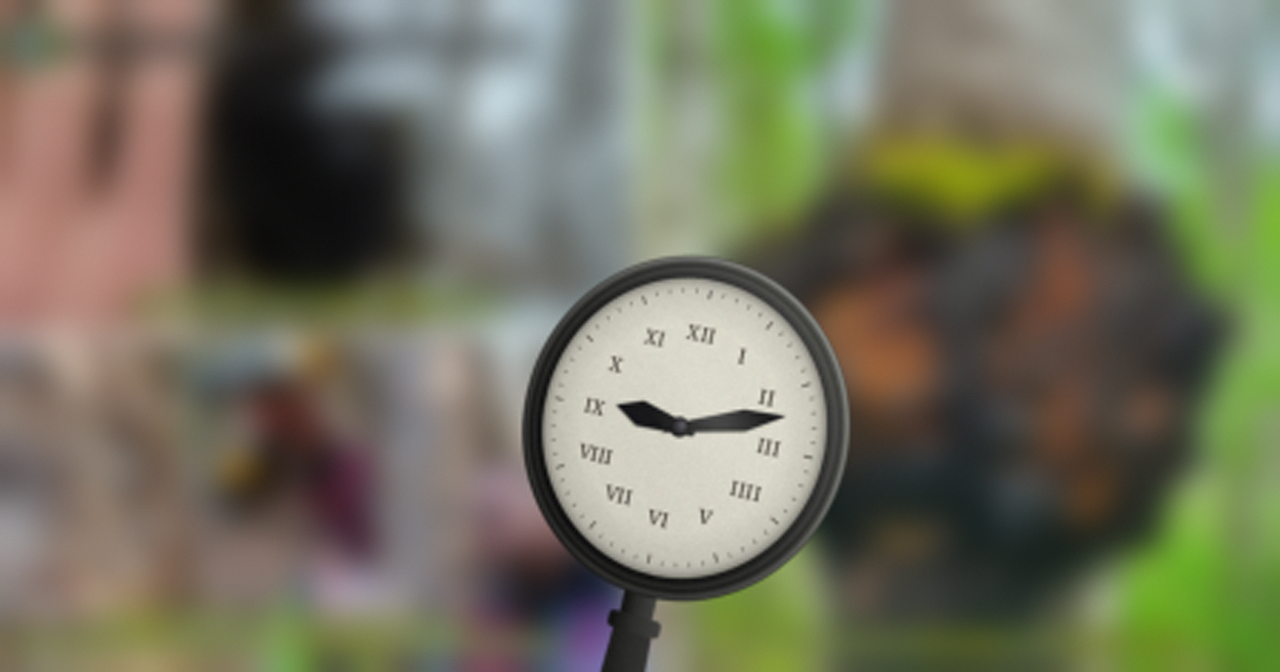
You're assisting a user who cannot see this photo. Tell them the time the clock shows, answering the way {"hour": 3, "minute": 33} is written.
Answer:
{"hour": 9, "minute": 12}
